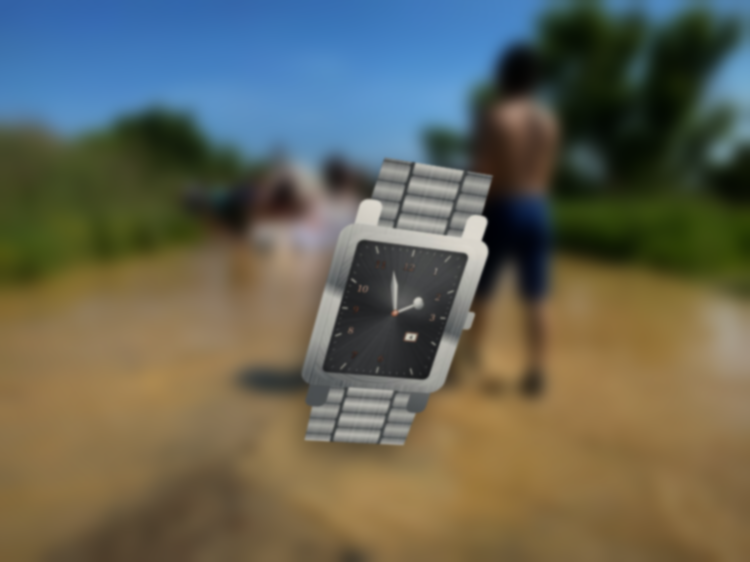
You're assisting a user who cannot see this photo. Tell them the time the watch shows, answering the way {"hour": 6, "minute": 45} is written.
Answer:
{"hour": 1, "minute": 57}
